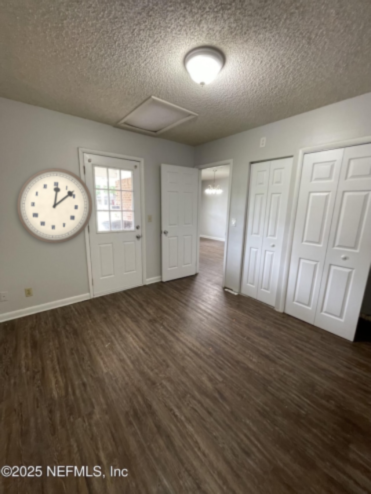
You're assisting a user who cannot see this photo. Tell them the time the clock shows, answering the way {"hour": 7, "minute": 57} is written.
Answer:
{"hour": 12, "minute": 8}
